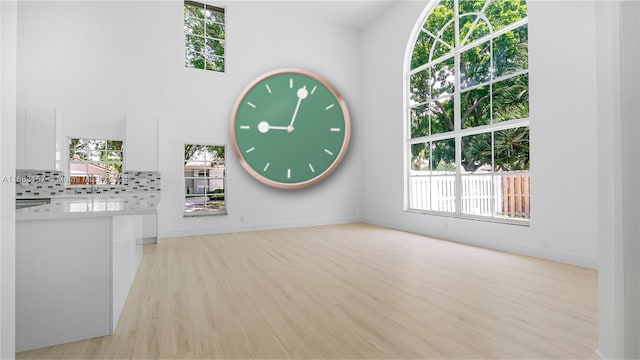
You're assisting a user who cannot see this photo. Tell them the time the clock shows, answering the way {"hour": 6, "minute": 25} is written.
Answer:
{"hour": 9, "minute": 3}
